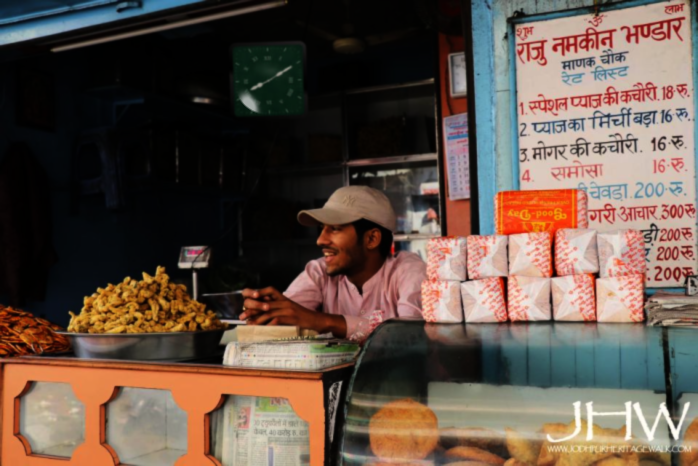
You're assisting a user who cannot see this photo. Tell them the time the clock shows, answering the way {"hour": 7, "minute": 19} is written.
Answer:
{"hour": 8, "minute": 10}
